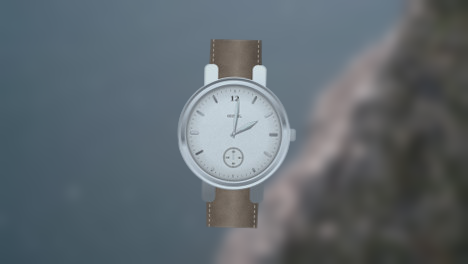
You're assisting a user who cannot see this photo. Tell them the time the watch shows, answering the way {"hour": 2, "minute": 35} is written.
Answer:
{"hour": 2, "minute": 1}
